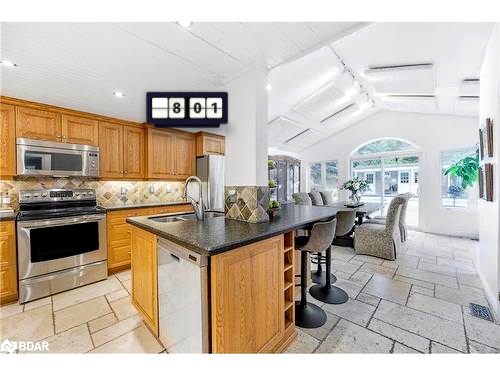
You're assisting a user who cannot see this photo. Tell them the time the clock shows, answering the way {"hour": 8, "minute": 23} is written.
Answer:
{"hour": 8, "minute": 1}
